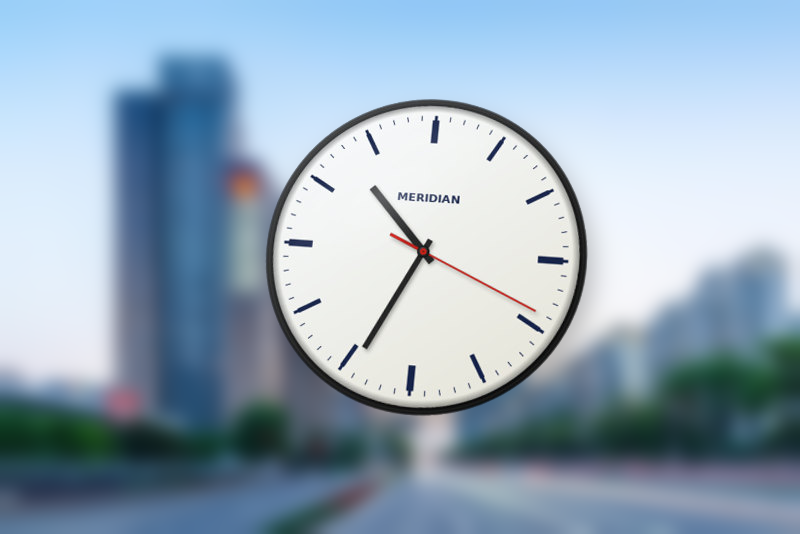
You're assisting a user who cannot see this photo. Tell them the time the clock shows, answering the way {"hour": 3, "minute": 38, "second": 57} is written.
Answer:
{"hour": 10, "minute": 34, "second": 19}
